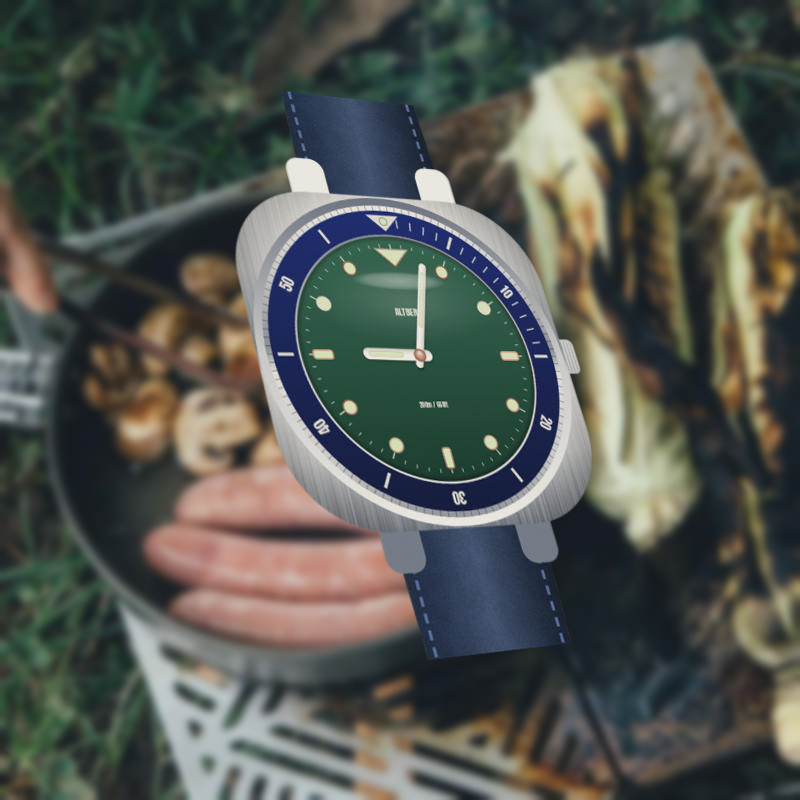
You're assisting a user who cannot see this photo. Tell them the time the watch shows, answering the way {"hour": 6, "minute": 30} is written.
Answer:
{"hour": 9, "minute": 3}
